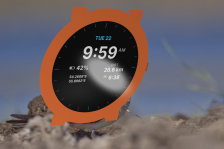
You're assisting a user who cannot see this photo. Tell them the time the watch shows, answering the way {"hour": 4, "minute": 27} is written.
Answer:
{"hour": 9, "minute": 59}
